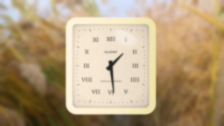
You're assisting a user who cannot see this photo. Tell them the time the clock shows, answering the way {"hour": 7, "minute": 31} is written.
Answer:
{"hour": 1, "minute": 29}
